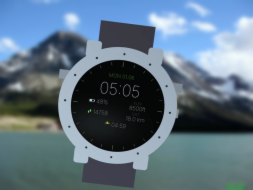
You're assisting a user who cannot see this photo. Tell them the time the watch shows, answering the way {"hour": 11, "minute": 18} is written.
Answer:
{"hour": 5, "minute": 5}
